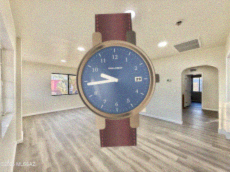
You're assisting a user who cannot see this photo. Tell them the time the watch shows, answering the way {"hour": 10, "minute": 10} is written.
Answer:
{"hour": 9, "minute": 44}
